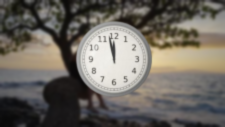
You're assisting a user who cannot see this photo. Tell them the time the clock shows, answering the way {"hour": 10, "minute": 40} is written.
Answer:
{"hour": 11, "minute": 58}
